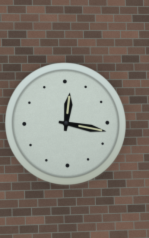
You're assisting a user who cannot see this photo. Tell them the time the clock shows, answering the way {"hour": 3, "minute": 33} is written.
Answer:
{"hour": 12, "minute": 17}
